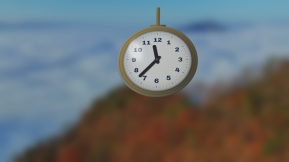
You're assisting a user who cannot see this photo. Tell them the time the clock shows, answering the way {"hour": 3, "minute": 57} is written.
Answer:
{"hour": 11, "minute": 37}
